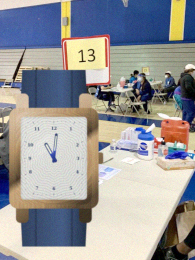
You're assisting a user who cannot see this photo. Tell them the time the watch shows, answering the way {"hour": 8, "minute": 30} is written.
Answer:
{"hour": 11, "minute": 1}
